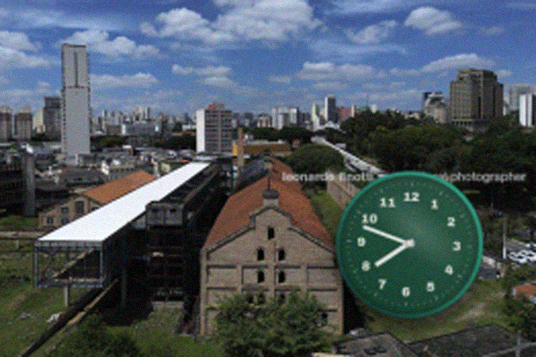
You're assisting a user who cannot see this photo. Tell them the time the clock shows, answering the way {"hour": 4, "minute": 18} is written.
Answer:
{"hour": 7, "minute": 48}
